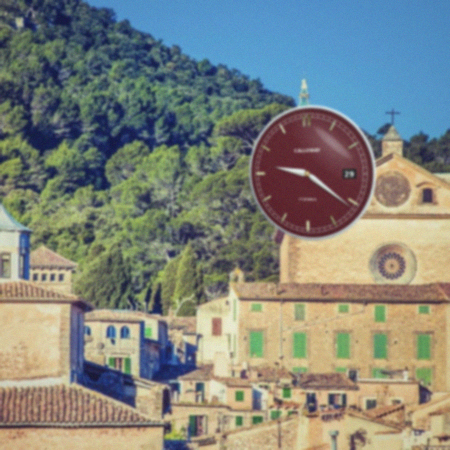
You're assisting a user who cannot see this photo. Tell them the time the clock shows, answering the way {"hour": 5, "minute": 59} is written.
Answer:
{"hour": 9, "minute": 21}
